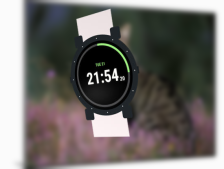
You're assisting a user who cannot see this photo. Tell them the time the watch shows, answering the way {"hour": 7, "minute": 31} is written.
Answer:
{"hour": 21, "minute": 54}
